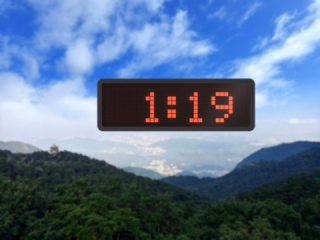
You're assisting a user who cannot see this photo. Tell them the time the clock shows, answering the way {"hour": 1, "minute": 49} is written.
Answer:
{"hour": 1, "minute": 19}
